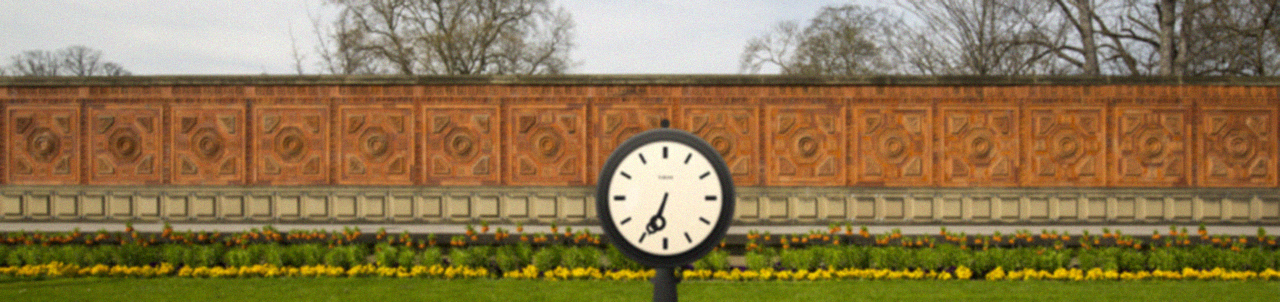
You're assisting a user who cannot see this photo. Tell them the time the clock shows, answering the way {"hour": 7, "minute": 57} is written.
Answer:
{"hour": 6, "minute": 34}
